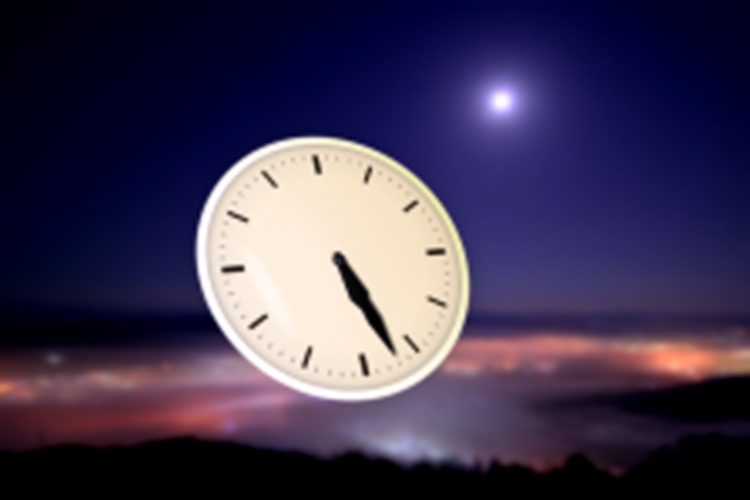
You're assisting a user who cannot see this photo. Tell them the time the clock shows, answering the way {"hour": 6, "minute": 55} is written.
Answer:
{"hour": 5, "minute": 27}
